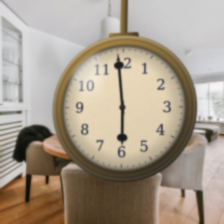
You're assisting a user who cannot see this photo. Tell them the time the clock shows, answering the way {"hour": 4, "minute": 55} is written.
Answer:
{"hour": 5, "minute": 59}
